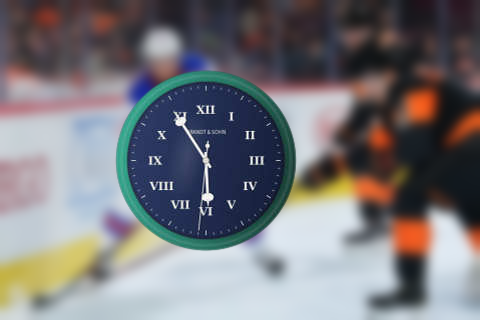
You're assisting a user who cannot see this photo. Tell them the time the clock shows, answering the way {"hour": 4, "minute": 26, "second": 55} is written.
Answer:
{"hour": 5, "minute": 54, "second": 31}
